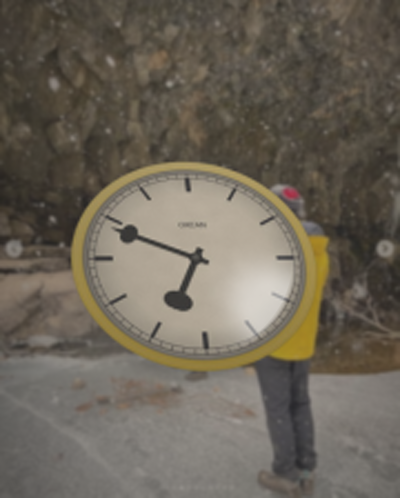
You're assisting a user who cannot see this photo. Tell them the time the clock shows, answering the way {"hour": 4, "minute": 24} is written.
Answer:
{"hour": 6, "minute": 49}
